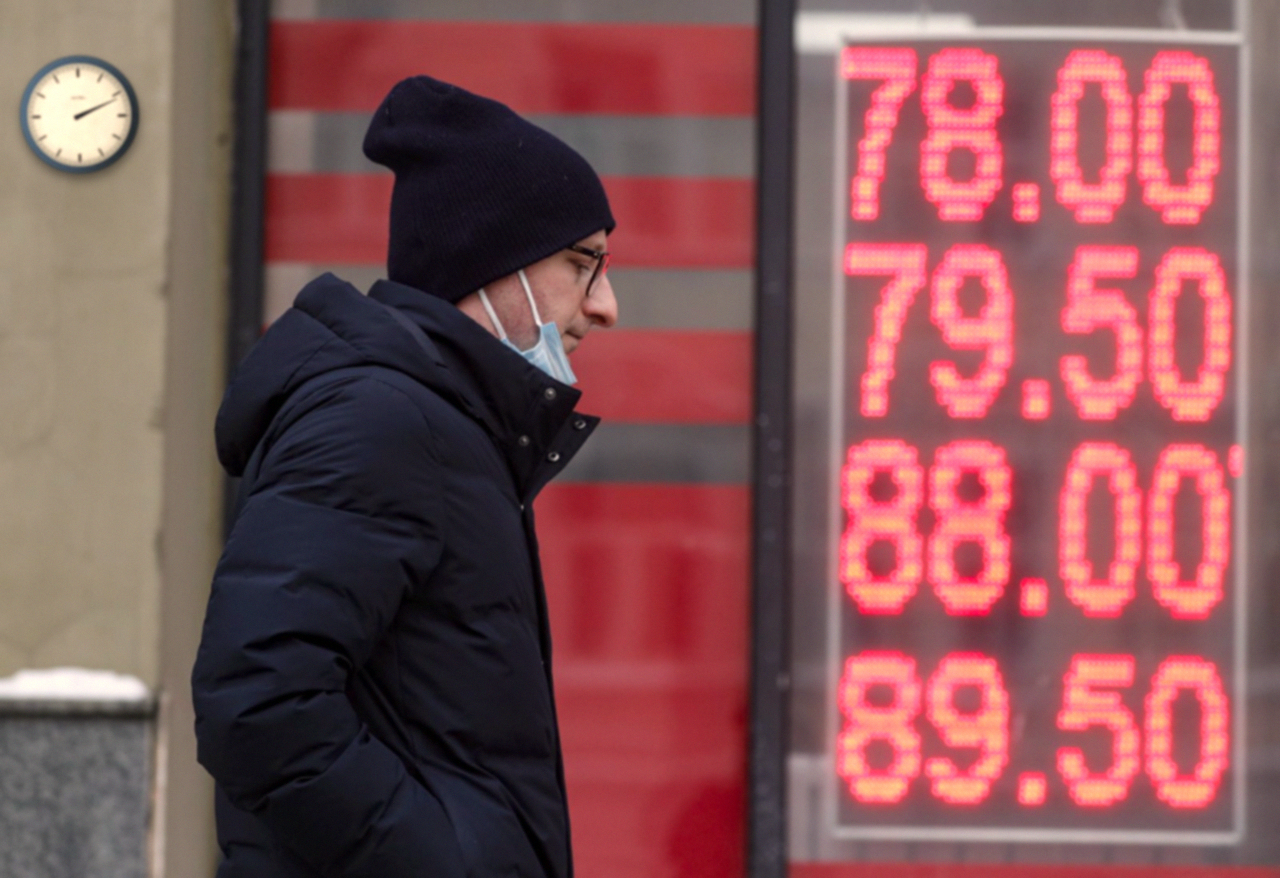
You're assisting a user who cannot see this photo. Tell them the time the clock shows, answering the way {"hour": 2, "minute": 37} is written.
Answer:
{"hour": 2, "minute": 11}
